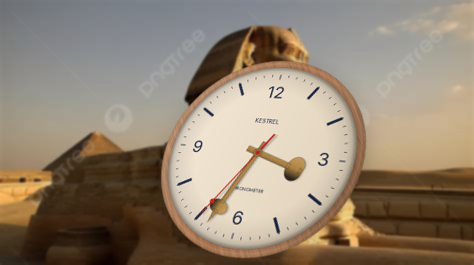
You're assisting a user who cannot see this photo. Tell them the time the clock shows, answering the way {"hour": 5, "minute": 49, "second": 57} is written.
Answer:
{"hour": 3, "minute": 33, "second": 35}
